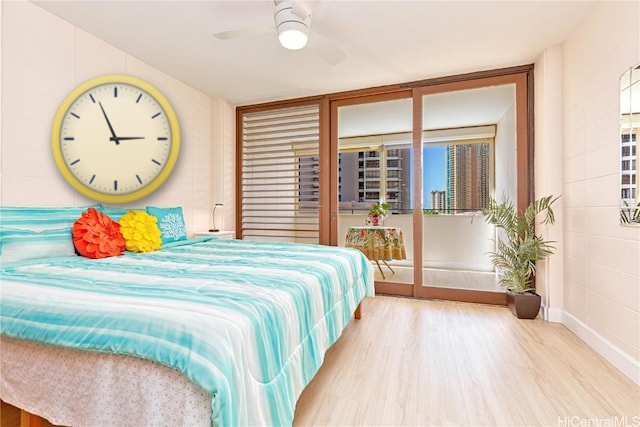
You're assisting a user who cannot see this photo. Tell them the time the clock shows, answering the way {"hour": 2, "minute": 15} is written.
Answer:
{"hour": 2, "minute": 56}
